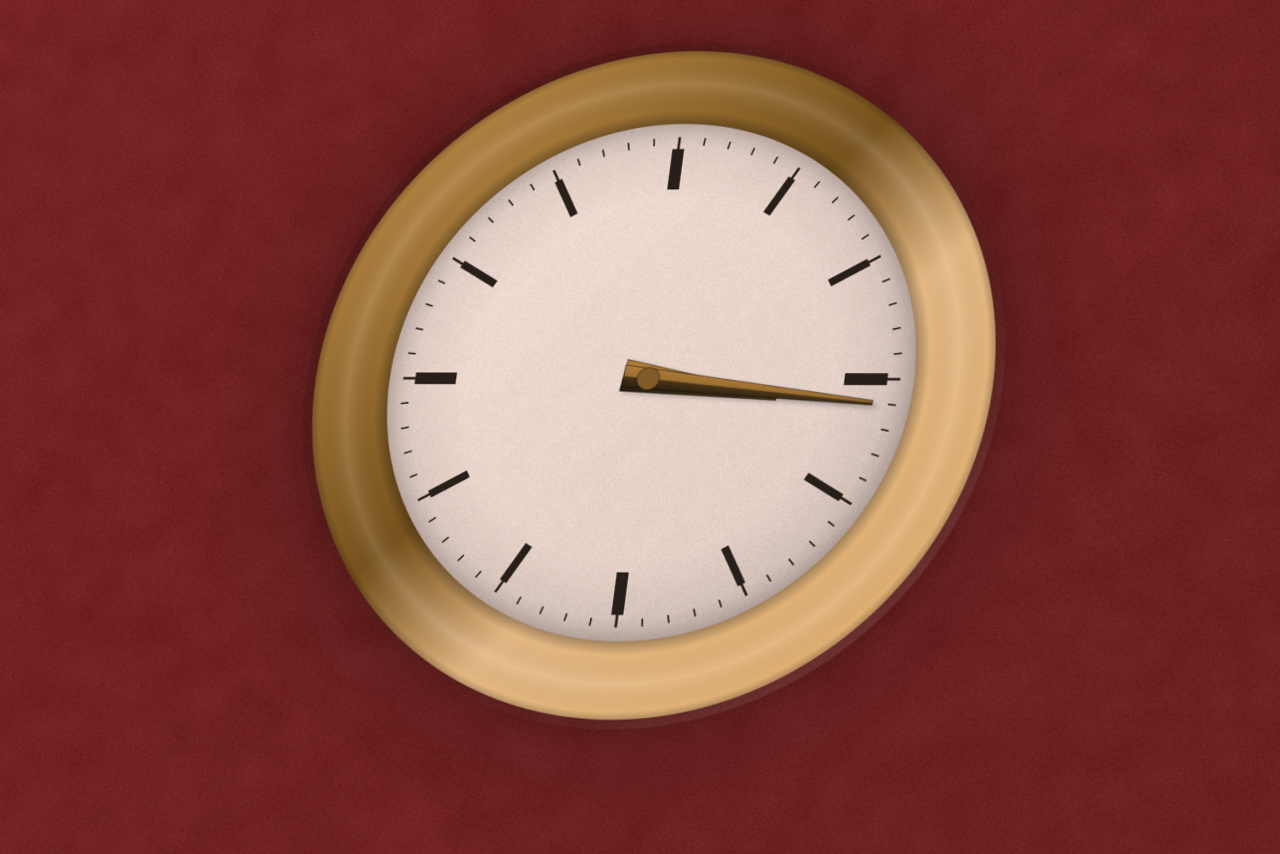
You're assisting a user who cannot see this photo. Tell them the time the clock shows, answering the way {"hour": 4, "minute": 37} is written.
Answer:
{"hour": 3, "minute": 16}
